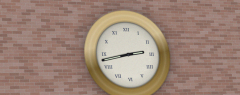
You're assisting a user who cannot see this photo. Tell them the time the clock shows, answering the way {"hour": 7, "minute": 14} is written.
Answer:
{"hour": 2, "minute": 43}
